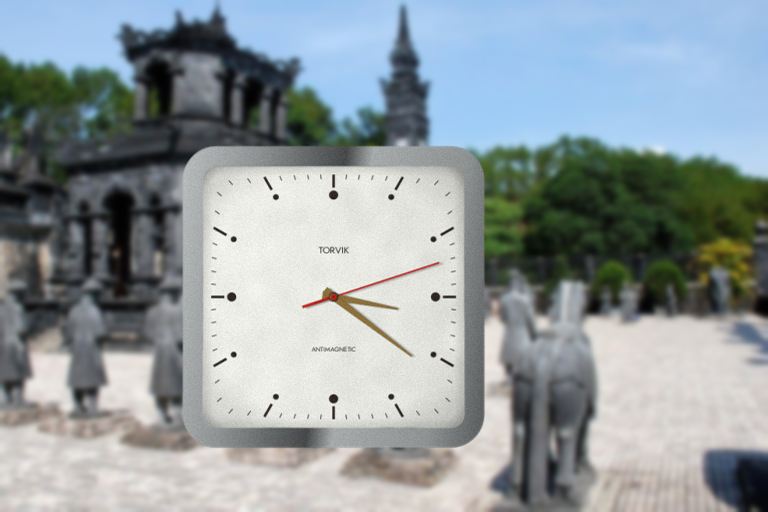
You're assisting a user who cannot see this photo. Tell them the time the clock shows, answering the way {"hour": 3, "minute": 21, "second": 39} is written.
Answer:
{"hour": 3, "minute": 21, "second": 12}
